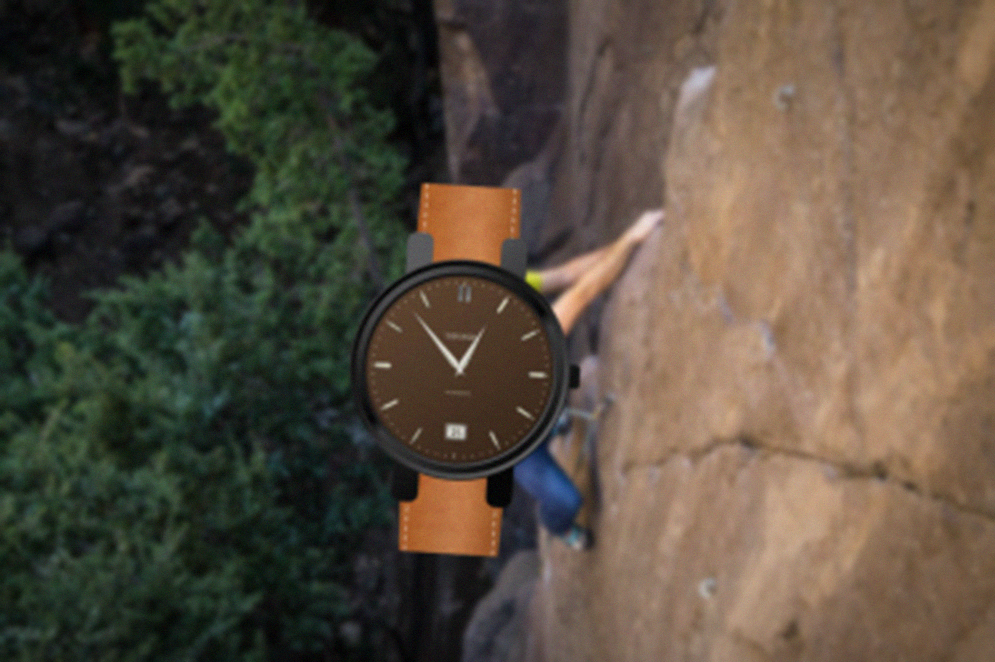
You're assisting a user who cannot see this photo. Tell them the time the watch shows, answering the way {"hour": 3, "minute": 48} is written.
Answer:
{"hour": 12, "minute": 53}
